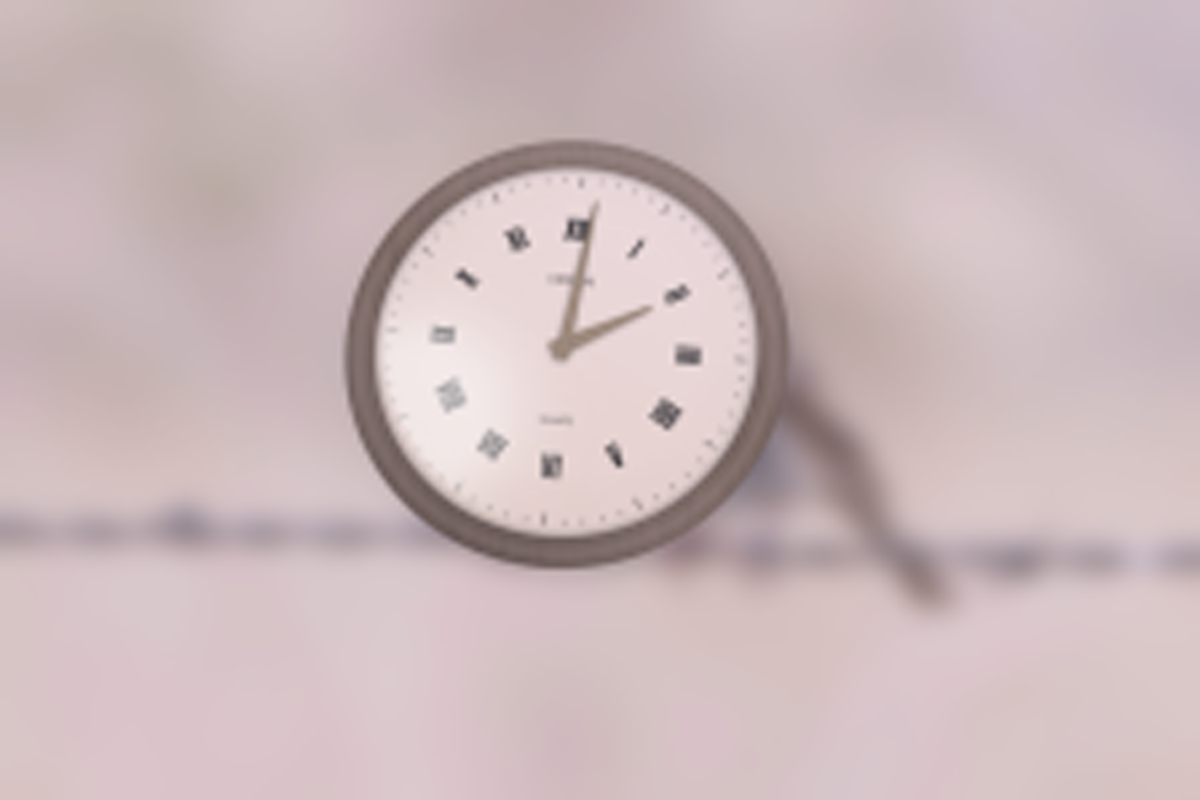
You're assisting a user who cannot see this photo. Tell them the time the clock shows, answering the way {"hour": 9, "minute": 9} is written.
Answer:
{"hour": 2, "minute": 1}
